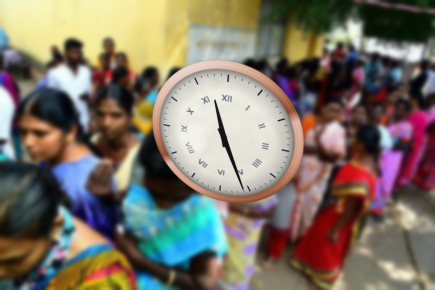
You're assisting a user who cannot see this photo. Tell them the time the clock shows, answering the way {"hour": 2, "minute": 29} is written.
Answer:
{"hour": 11, "minute": 26}
